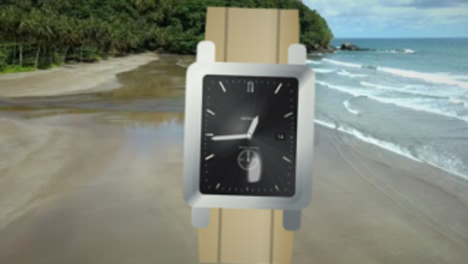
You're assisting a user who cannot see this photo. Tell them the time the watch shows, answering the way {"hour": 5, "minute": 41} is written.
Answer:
{"hour": 12, "minute": 44}
